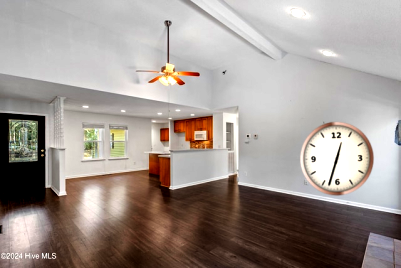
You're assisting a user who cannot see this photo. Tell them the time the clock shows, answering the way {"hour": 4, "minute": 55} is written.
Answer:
{"hour": 12, "minute": 33}
